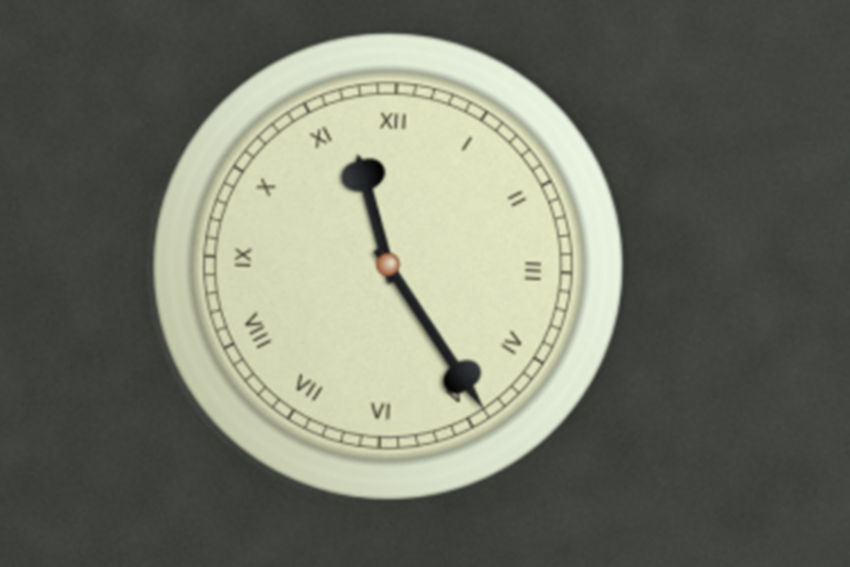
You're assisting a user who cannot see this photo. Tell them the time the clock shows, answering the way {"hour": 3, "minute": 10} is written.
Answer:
{"hour": 11, "minute": 24}
